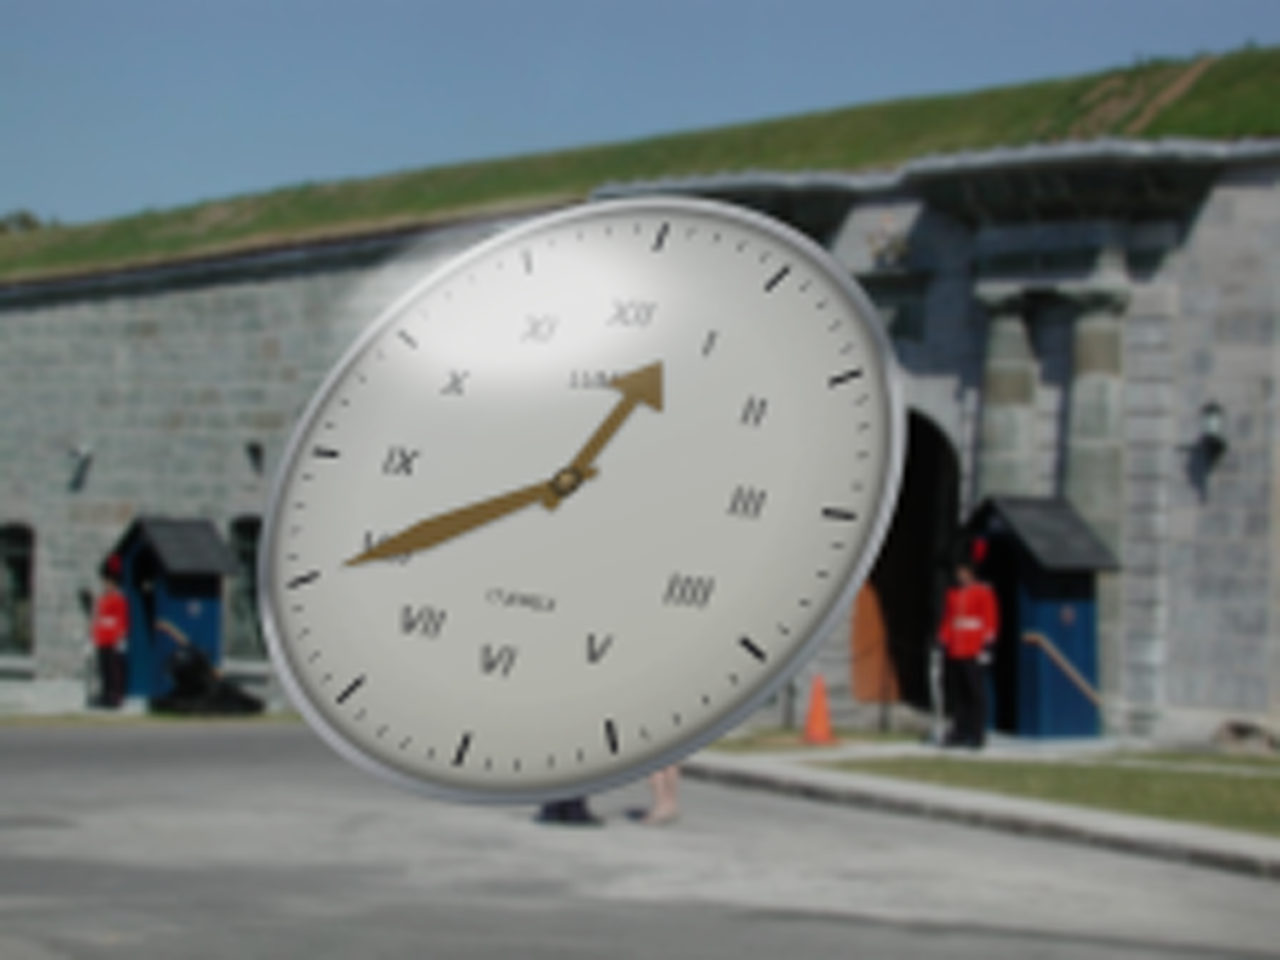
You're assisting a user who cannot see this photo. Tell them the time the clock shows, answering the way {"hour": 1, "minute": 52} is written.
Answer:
{"hour": 12, "minute": 40}
